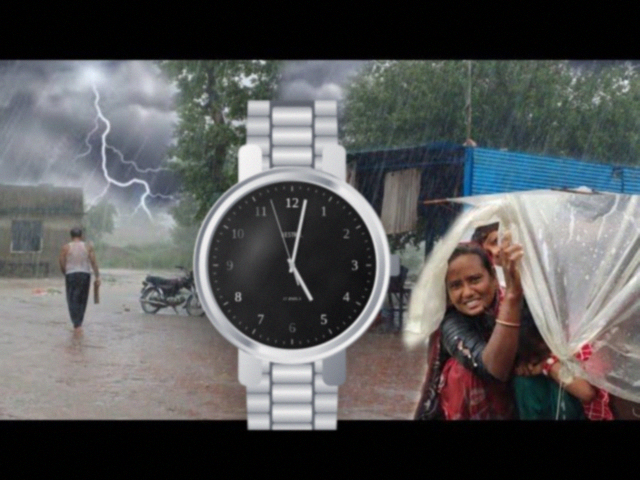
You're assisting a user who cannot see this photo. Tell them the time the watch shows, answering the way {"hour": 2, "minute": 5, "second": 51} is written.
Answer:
{"hour": 5, "minute": 1, "second": 57}
